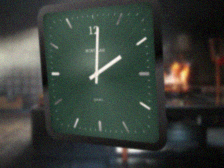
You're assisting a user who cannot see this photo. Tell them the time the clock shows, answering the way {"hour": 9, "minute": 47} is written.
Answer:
{"hour": 2, "minute": 1}
